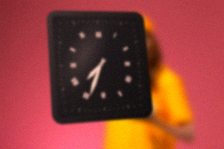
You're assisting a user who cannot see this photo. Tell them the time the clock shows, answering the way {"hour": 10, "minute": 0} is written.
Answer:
{"hour": 7, "minute": 34}
